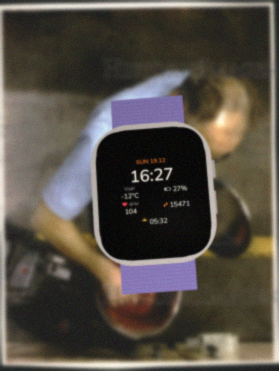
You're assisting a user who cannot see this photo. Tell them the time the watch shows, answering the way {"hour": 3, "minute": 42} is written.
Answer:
{"hour": 16, "minute": 27}
